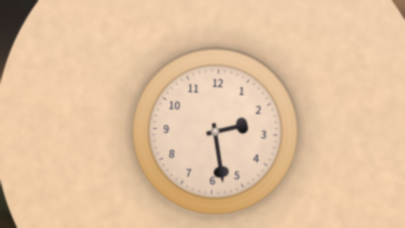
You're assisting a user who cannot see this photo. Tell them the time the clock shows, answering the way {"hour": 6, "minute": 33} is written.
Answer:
{"hour": 2, "minute": 28}
